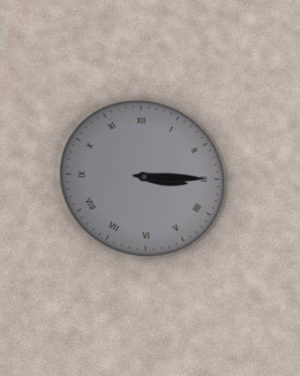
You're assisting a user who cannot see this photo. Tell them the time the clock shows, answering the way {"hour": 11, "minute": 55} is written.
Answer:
{"hour": 3, "minute": 15}
